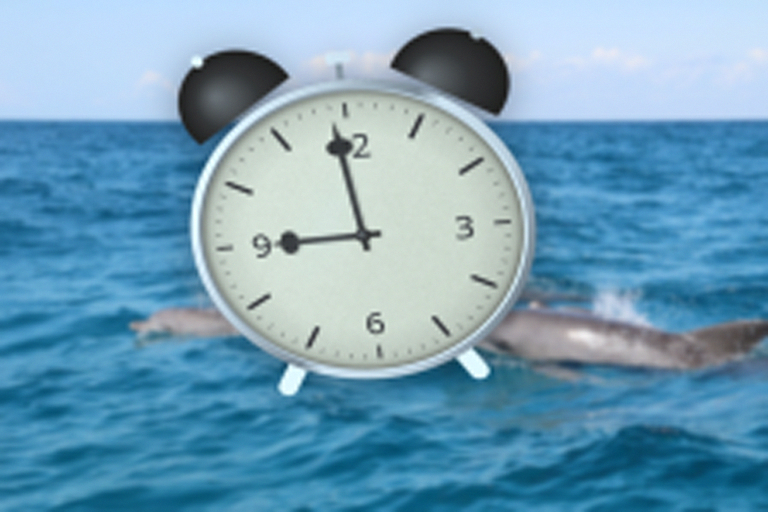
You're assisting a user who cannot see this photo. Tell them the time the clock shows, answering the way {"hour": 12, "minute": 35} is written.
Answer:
{"hour": 8, "minute": 59}
